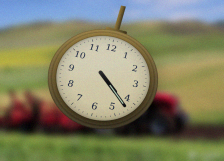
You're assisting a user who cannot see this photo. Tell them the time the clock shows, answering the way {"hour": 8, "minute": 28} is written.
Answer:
{"hour": 4, "minute": 22}
